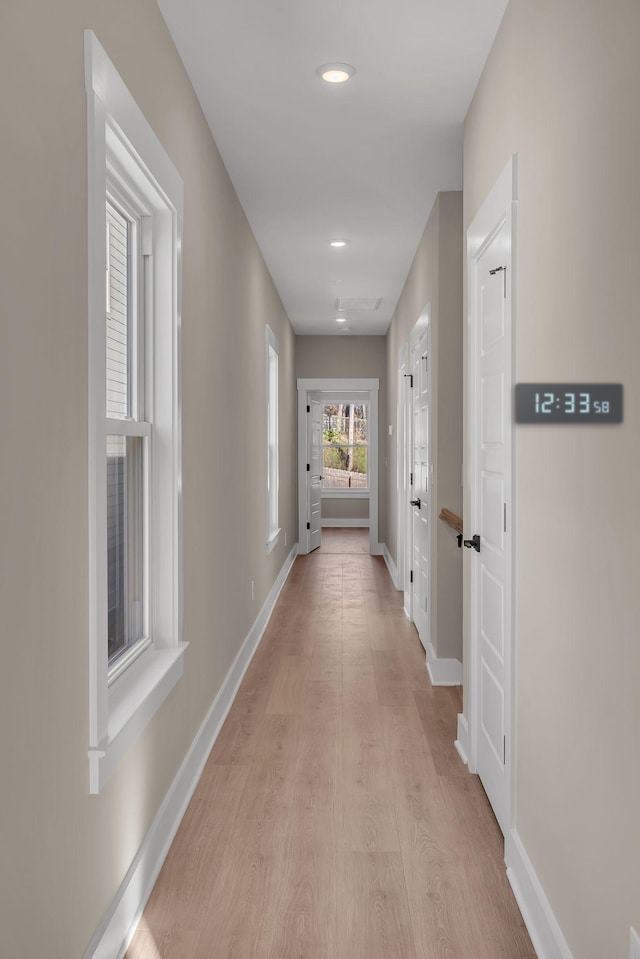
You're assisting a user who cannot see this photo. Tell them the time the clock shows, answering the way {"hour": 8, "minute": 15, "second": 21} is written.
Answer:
{"hour": 12, "minute": 33, "second": 58}
